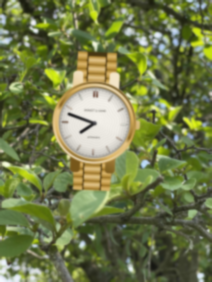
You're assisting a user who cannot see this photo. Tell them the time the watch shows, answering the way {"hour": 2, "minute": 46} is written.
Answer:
{"hour": 7, "minute": 48}
